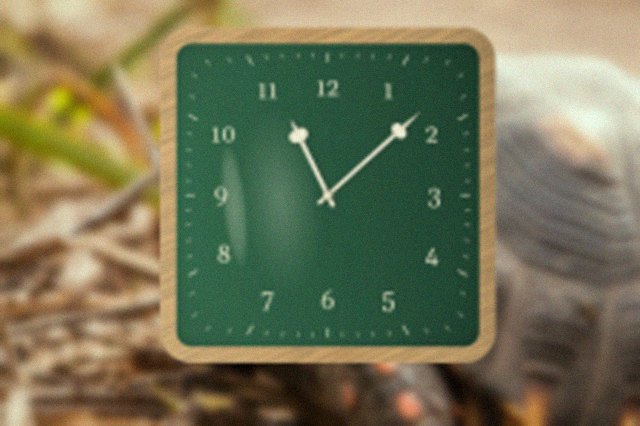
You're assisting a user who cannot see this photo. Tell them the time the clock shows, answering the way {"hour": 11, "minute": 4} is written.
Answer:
{"hour": 11, "minute": 8}
